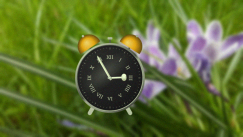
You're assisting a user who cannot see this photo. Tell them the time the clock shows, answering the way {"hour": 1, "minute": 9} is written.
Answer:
{"hour": 2, "minute": 55}
